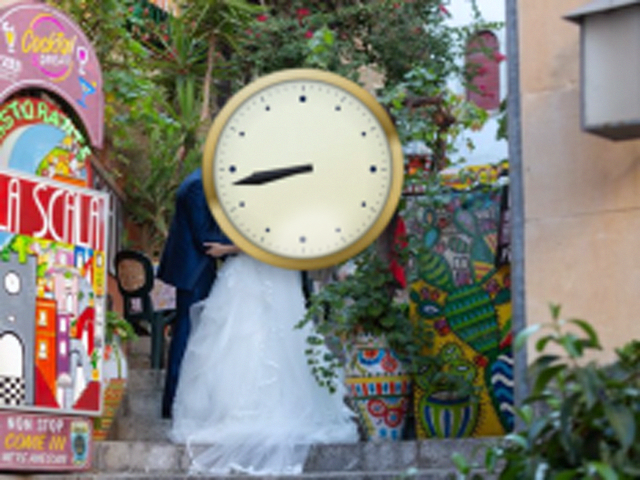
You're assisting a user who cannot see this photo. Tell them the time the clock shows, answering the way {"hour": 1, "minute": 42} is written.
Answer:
{"hour": 8, "minute": 43}
